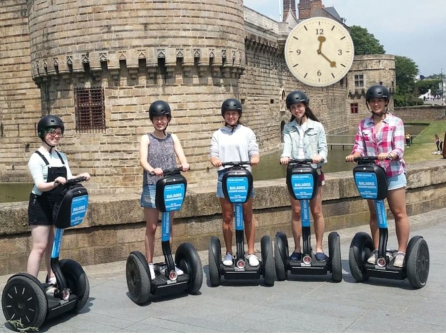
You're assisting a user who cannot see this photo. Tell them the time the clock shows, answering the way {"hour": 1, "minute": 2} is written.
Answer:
{"hour": 12, "minute": 22}
